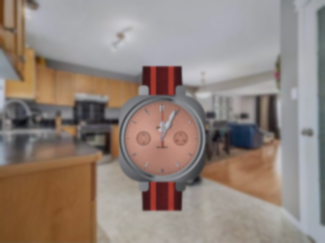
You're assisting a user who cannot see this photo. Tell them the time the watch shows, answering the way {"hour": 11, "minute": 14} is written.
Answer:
{"hour": 12, "minute": 4}
